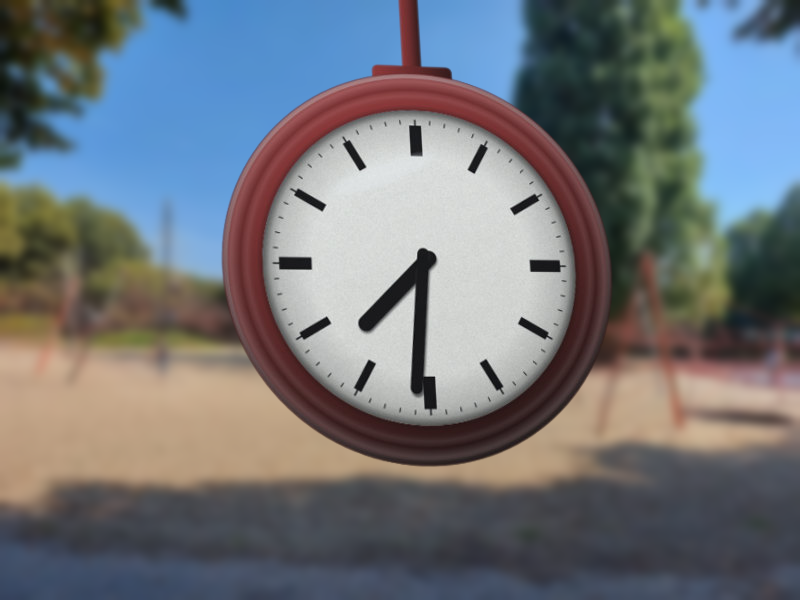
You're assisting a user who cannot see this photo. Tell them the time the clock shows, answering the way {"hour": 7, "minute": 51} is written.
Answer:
{"hour": 7, "minute": 31}
